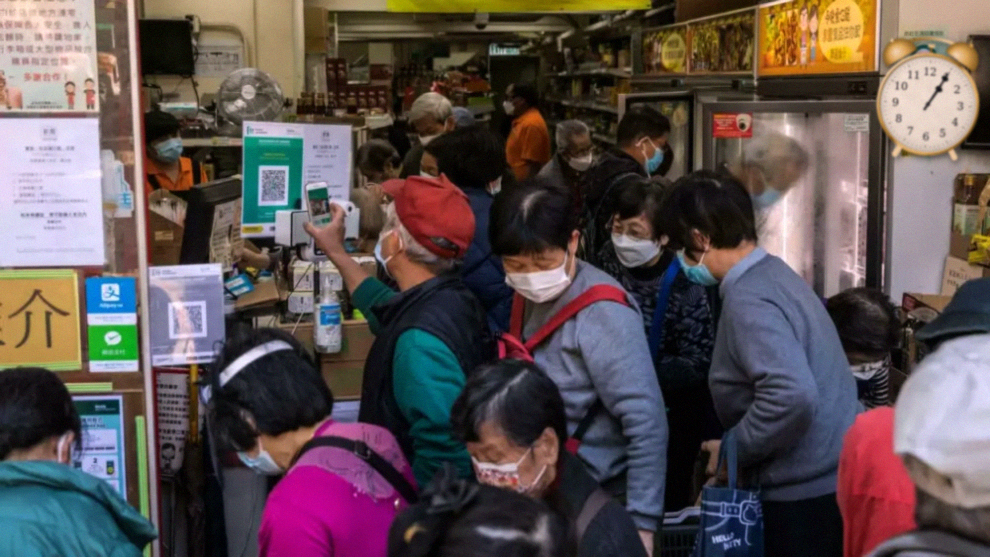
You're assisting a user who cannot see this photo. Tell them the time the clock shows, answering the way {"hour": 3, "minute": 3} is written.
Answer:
{"hour": 1, "minute": 5}
